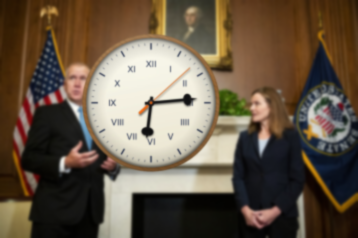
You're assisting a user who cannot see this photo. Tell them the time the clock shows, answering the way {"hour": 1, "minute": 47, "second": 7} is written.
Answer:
{"hour": 6, "minute": 14, "second": 8}
